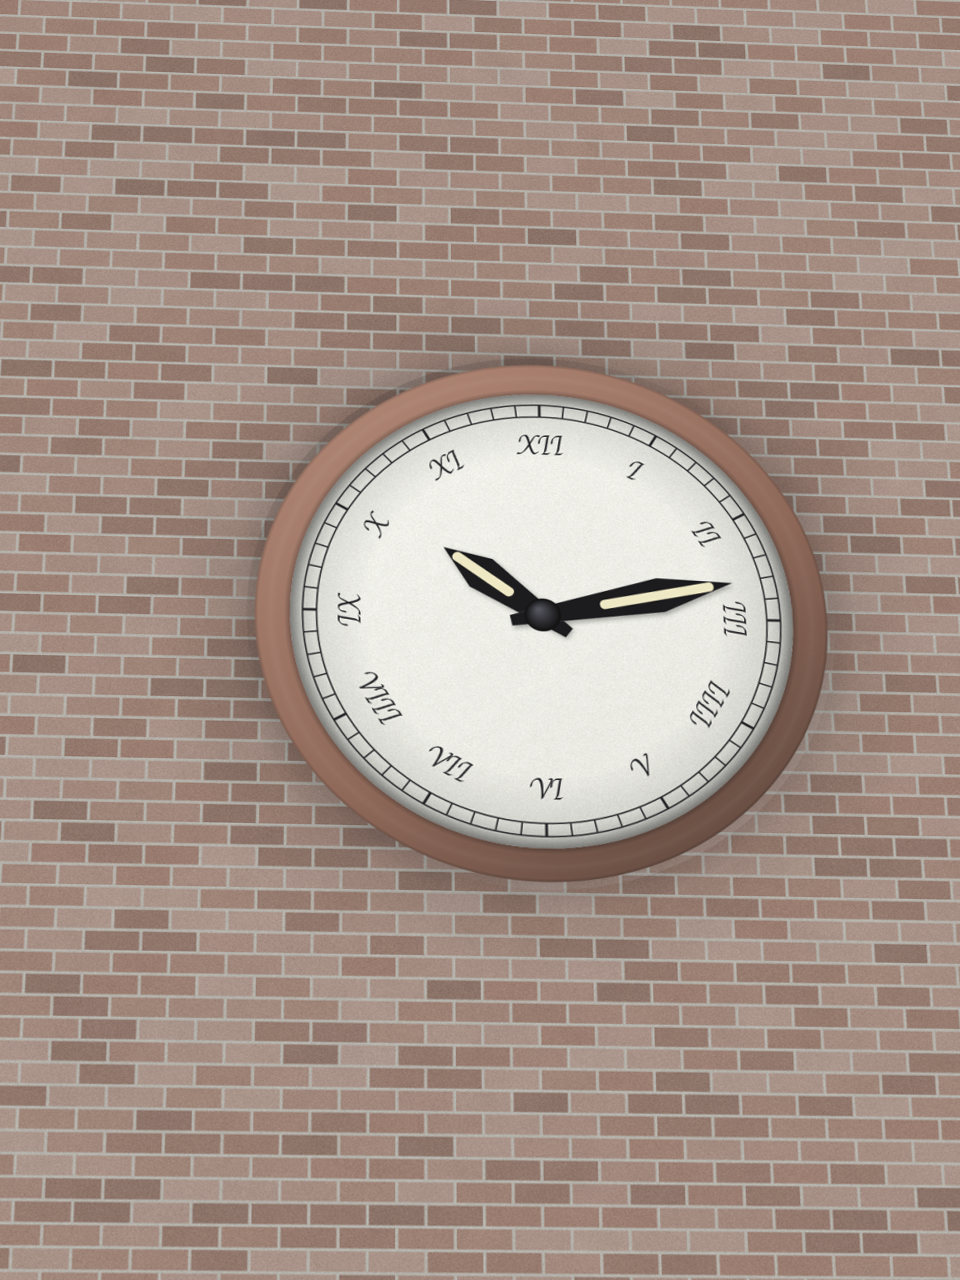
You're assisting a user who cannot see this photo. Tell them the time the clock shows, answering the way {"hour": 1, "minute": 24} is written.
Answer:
{"hour": 10, "minute": 13}
